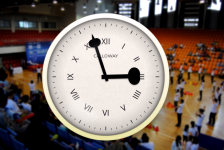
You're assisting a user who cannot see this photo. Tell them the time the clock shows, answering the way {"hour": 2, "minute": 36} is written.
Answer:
{"hour": 2, "minute": 57}
